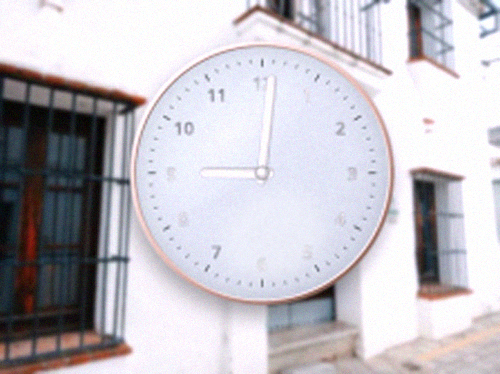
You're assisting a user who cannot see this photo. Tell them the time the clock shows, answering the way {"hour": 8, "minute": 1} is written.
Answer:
{"hour": 9, "minute": 1}
